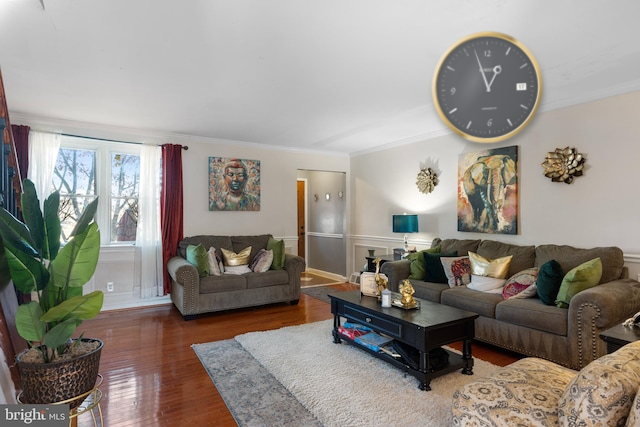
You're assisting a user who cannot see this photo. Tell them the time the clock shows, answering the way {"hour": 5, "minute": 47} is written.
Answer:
{"hour": 12, "minute": 57}
